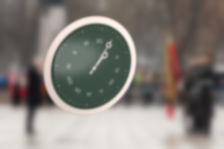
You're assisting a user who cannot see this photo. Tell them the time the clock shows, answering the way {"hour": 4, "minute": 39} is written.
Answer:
{"hour": 1, "minute": 4}
